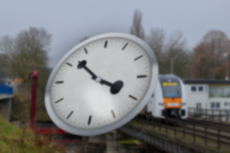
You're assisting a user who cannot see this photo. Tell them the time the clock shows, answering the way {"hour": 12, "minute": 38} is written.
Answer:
{"hour": 3, "minute": 52}
